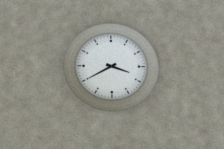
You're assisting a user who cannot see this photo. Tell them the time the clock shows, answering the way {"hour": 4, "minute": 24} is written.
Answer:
{"hour": 3, "minute": 40}
